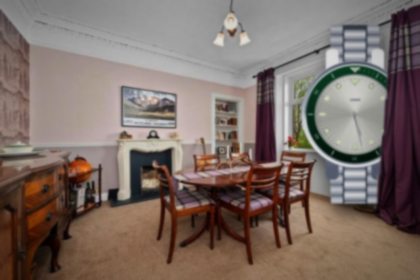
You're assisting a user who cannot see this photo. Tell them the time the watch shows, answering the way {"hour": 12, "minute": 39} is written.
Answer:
{"hour": 5, "minute": 28}
